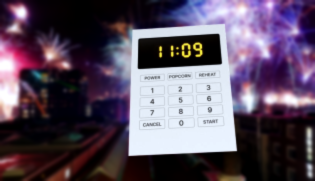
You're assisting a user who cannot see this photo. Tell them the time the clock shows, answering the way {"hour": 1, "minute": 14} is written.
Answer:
{"hour": 11, "minute": 9}
